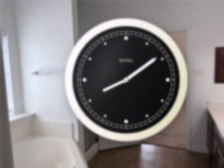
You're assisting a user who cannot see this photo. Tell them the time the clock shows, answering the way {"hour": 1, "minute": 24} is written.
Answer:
{"hour": 8, "minute": 9}
